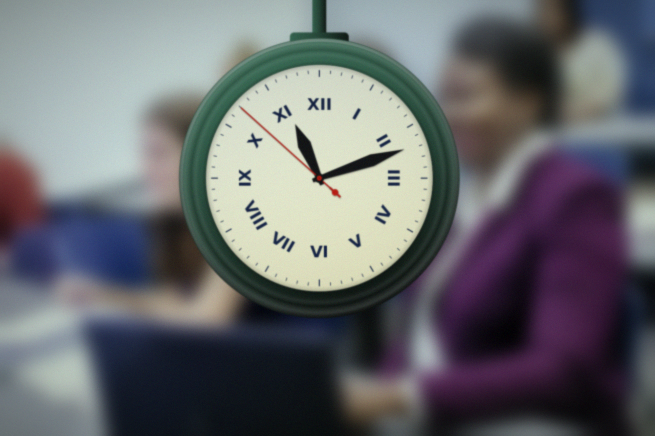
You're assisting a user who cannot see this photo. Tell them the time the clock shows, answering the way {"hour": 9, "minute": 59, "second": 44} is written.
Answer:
{"hour": 11, "minute": 11, "second": 52}
